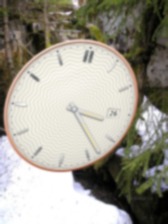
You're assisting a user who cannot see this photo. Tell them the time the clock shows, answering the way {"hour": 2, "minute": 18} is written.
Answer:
{"hour": 3, "minute": 23}
